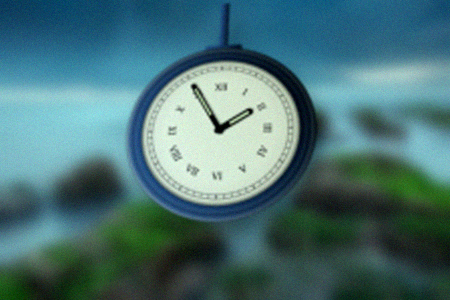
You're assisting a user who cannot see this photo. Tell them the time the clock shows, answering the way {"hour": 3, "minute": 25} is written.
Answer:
{"hour": 1, "minute": 55}
